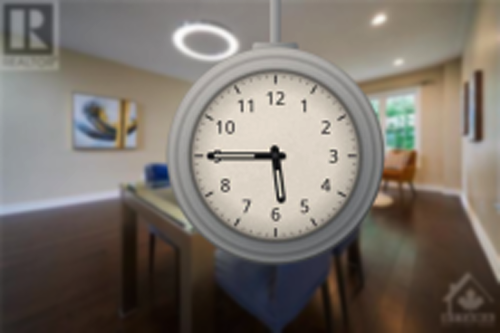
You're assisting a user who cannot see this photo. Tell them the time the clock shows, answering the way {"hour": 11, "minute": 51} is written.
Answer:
{"hour": 5, "minute": 45}
